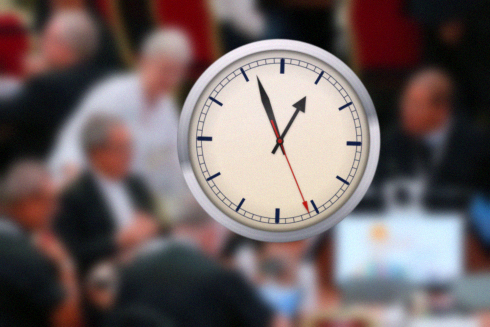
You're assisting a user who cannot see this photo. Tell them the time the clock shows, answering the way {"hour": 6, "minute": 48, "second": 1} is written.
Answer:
{"hour": 12, "minute": 56, "second": 26}
